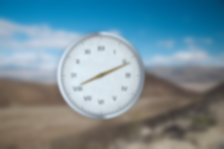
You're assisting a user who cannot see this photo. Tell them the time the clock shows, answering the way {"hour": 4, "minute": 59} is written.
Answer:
{"hour": 8, "minute": 11}
